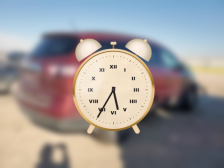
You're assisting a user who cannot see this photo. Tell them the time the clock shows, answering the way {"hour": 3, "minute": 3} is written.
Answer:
{"hour": 5, "minute": 35}
